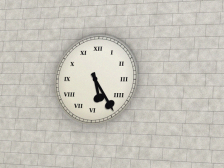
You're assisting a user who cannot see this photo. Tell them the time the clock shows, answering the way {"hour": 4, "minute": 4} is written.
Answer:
{"hour": 5, "minute": 24}
